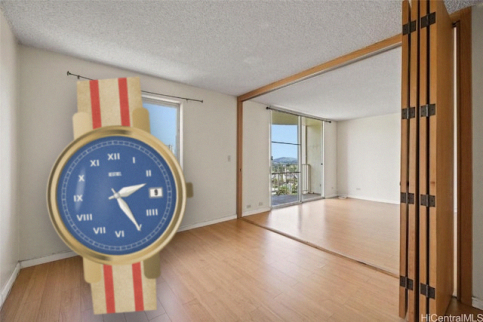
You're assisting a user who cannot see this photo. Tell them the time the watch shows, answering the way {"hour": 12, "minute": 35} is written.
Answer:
{"hour": 2, "minute": 25}
